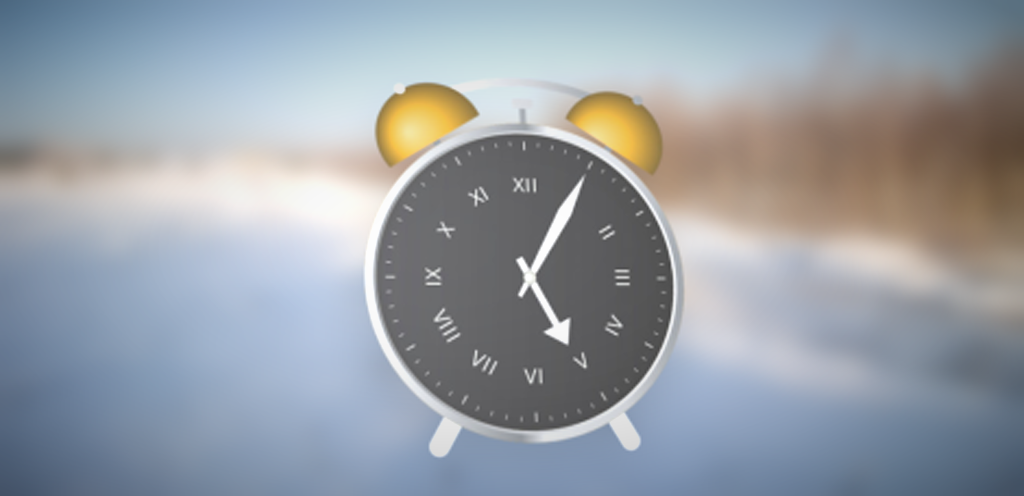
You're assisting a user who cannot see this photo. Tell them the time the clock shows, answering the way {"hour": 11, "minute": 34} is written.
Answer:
{"hour": 5, "minute": 5}
